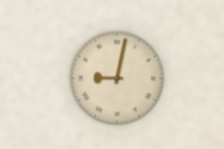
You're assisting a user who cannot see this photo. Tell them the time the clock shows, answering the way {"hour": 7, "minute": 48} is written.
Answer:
{"hour": 9, "minute": 2}
